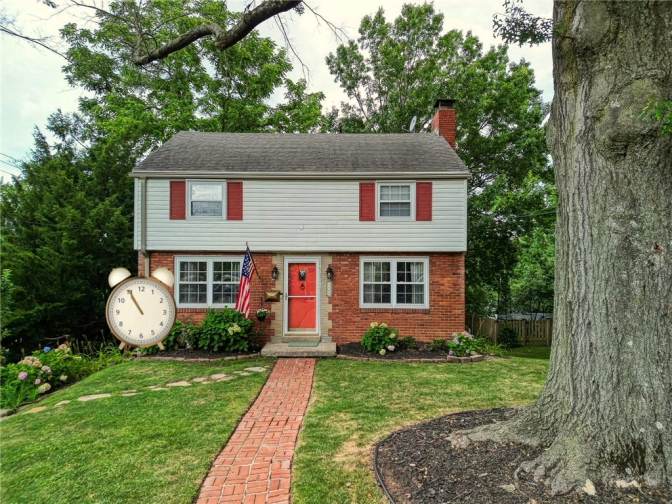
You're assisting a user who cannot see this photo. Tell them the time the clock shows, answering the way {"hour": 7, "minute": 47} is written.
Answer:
{"hour": 10, "minute": 55}
